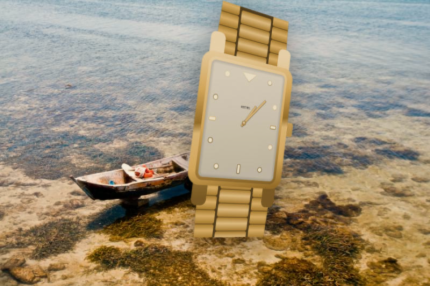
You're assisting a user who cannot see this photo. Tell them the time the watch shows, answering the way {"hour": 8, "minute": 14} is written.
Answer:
{"hour": 1, "minute": 7}
